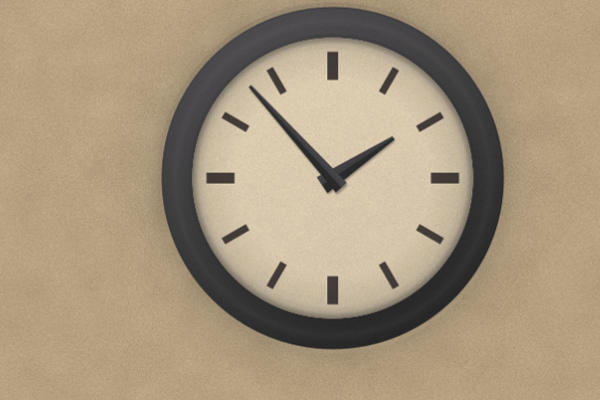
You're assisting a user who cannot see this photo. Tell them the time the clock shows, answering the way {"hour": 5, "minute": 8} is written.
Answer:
{"hour": 1, "minute": 53}
